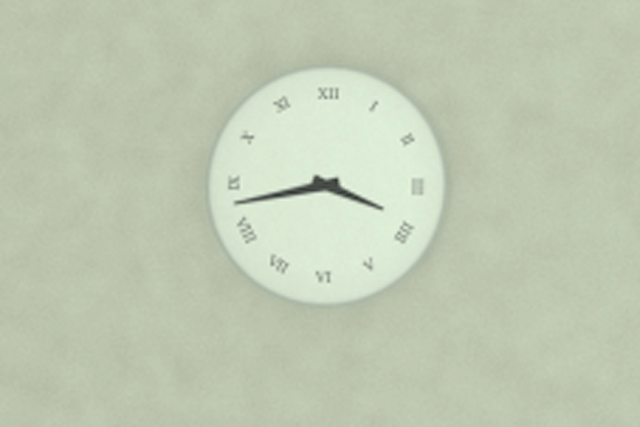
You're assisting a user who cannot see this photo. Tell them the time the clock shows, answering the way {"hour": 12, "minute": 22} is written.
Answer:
{"hour": 3, "minute": 43}
